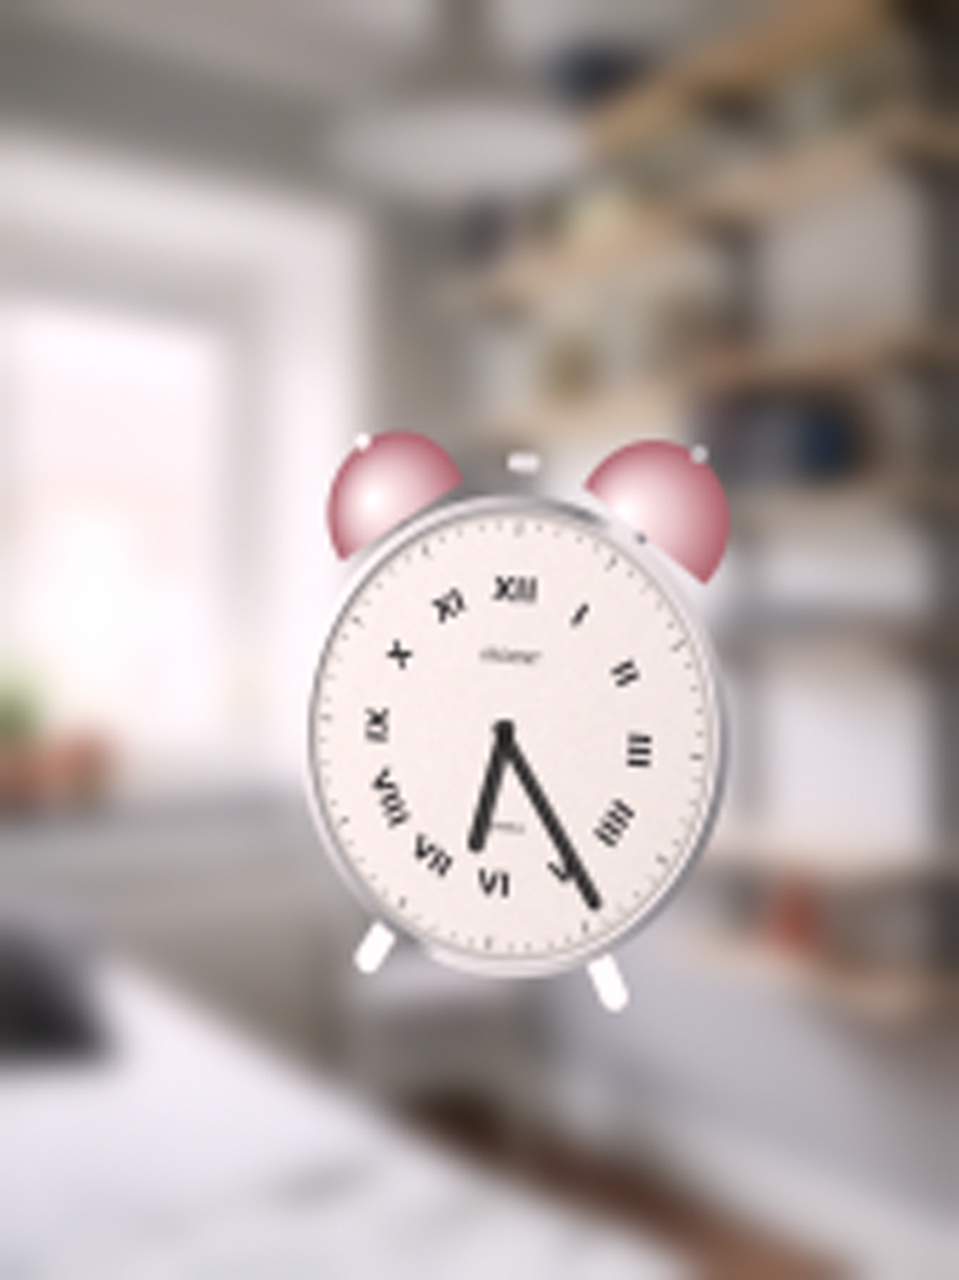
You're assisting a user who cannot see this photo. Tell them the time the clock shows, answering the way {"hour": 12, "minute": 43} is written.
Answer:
{"hour": 6, "minute": 24}
